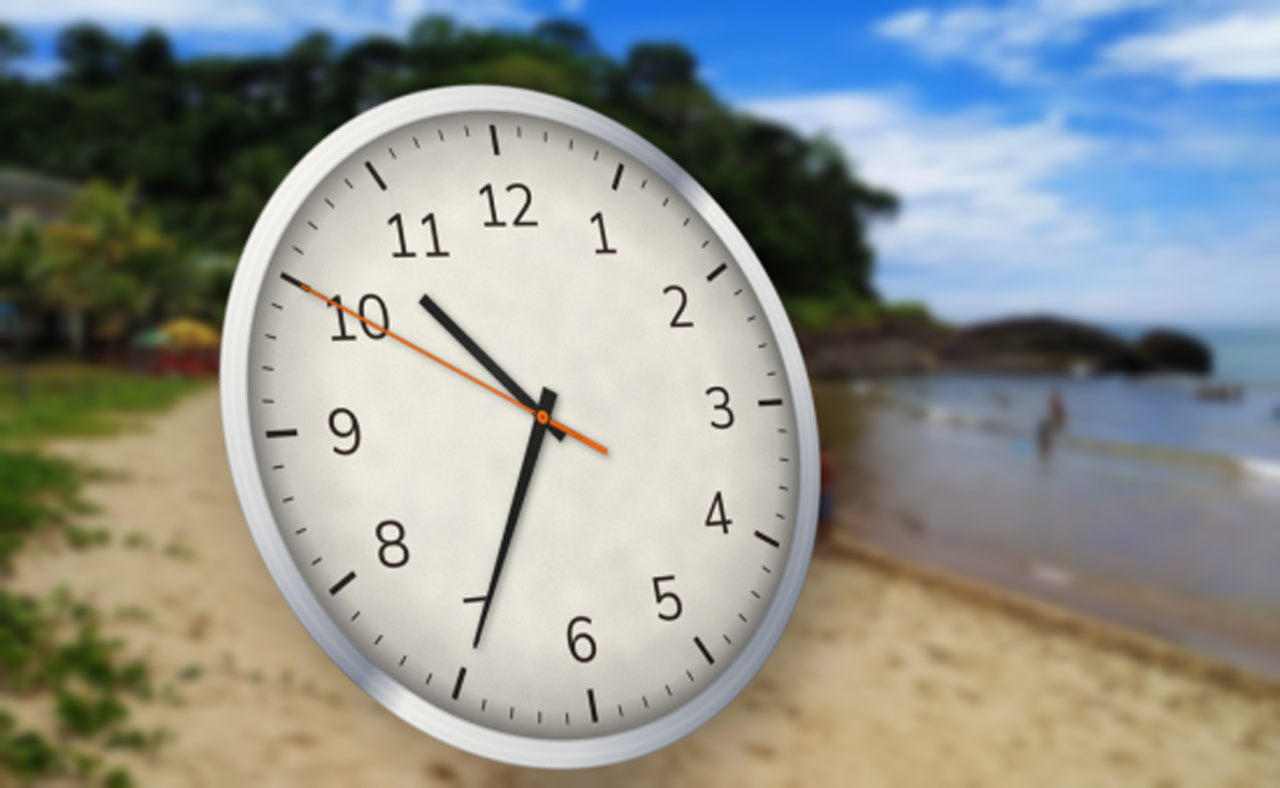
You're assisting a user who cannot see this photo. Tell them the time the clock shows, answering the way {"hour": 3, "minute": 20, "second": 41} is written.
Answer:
{"hour": 10, "minute": 34, "second": 50}
